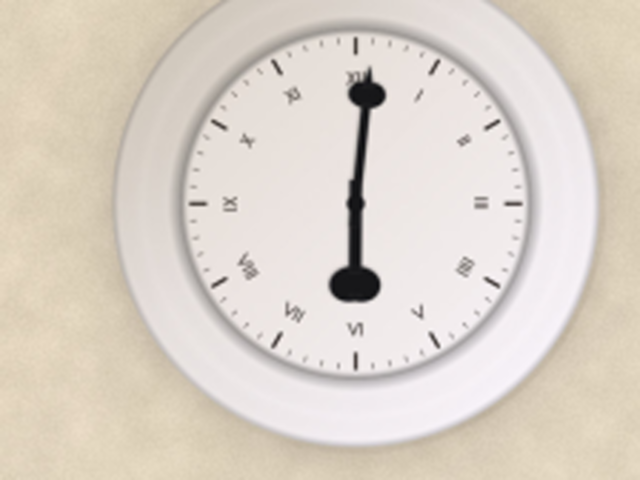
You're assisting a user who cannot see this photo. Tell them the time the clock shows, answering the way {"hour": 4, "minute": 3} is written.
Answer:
{"hour": 6, "minute": 1}
